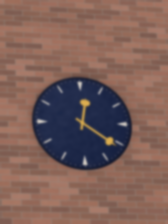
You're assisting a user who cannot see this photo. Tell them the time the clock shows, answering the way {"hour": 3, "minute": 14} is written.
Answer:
{"hour": 12, "minute": 21}
